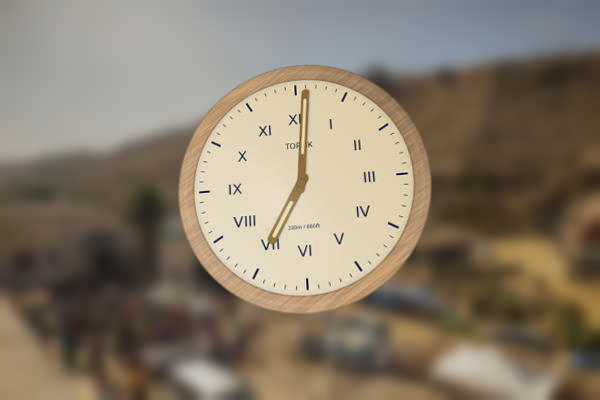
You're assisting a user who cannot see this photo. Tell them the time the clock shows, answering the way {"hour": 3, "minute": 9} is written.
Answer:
{"hour": 7, "minute": 1}
